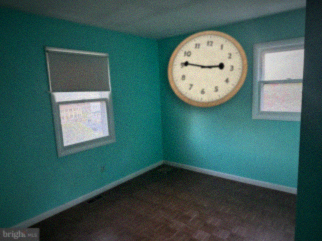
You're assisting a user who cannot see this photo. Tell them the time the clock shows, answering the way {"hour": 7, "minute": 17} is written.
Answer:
{"hour": 2, "minute": 46}
